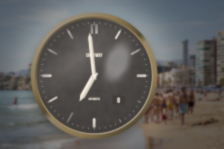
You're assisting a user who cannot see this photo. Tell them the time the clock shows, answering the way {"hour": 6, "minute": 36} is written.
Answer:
{"hour": 6, "minute": 59}
